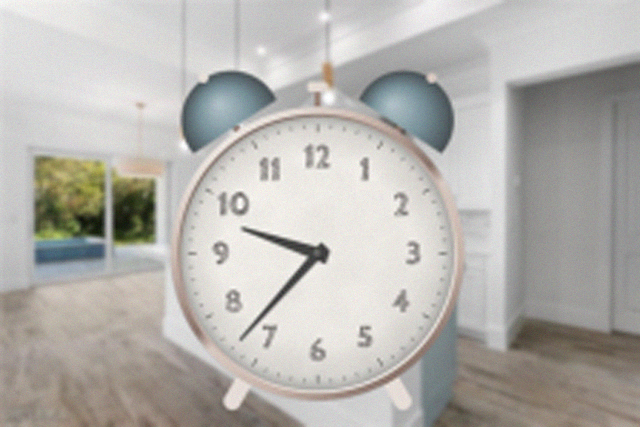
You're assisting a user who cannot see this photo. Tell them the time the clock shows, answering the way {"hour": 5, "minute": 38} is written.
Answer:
{"hour": 9, "minute": 37}
